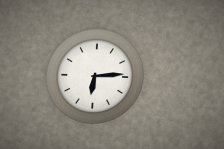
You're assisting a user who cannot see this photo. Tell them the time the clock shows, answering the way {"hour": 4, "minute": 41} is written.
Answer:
{"hour": 6, "minute": 14}
